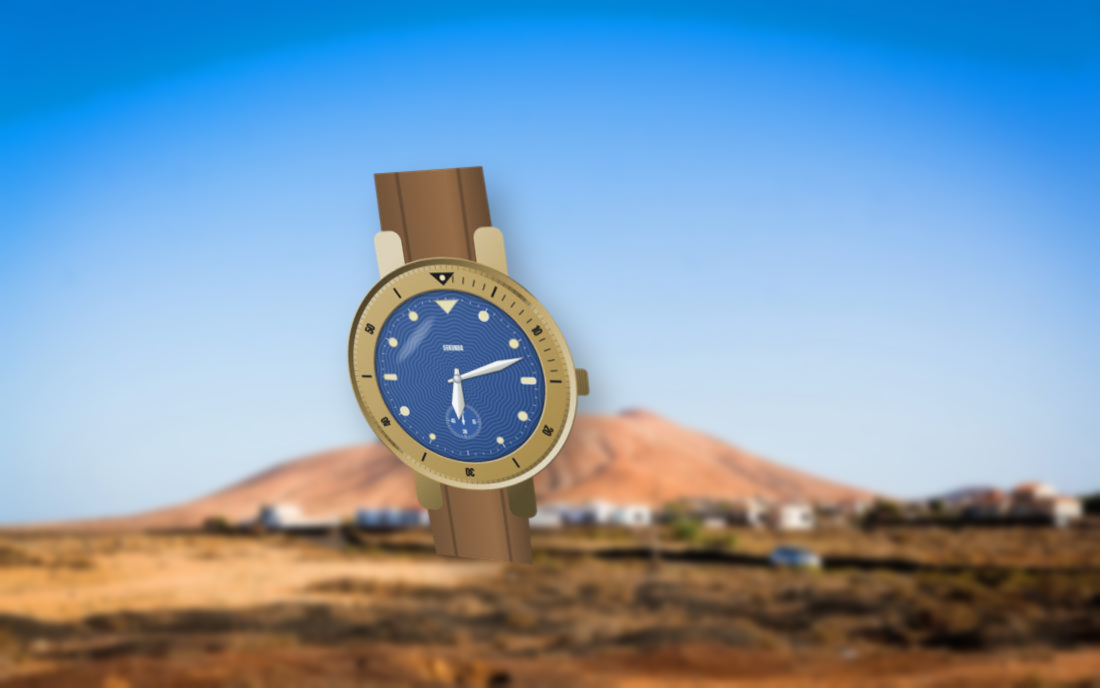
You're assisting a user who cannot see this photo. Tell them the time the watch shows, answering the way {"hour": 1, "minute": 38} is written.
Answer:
{"hour": 6, "minute": 12}
